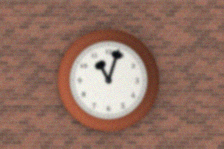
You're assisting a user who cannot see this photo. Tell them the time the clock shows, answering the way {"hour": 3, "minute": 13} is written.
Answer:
{"hour": 11, "minute": 3}
